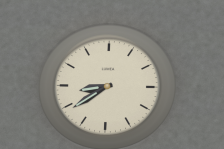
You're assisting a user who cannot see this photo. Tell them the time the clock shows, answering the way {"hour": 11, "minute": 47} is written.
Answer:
{"hour": 8, "minute": 39}
